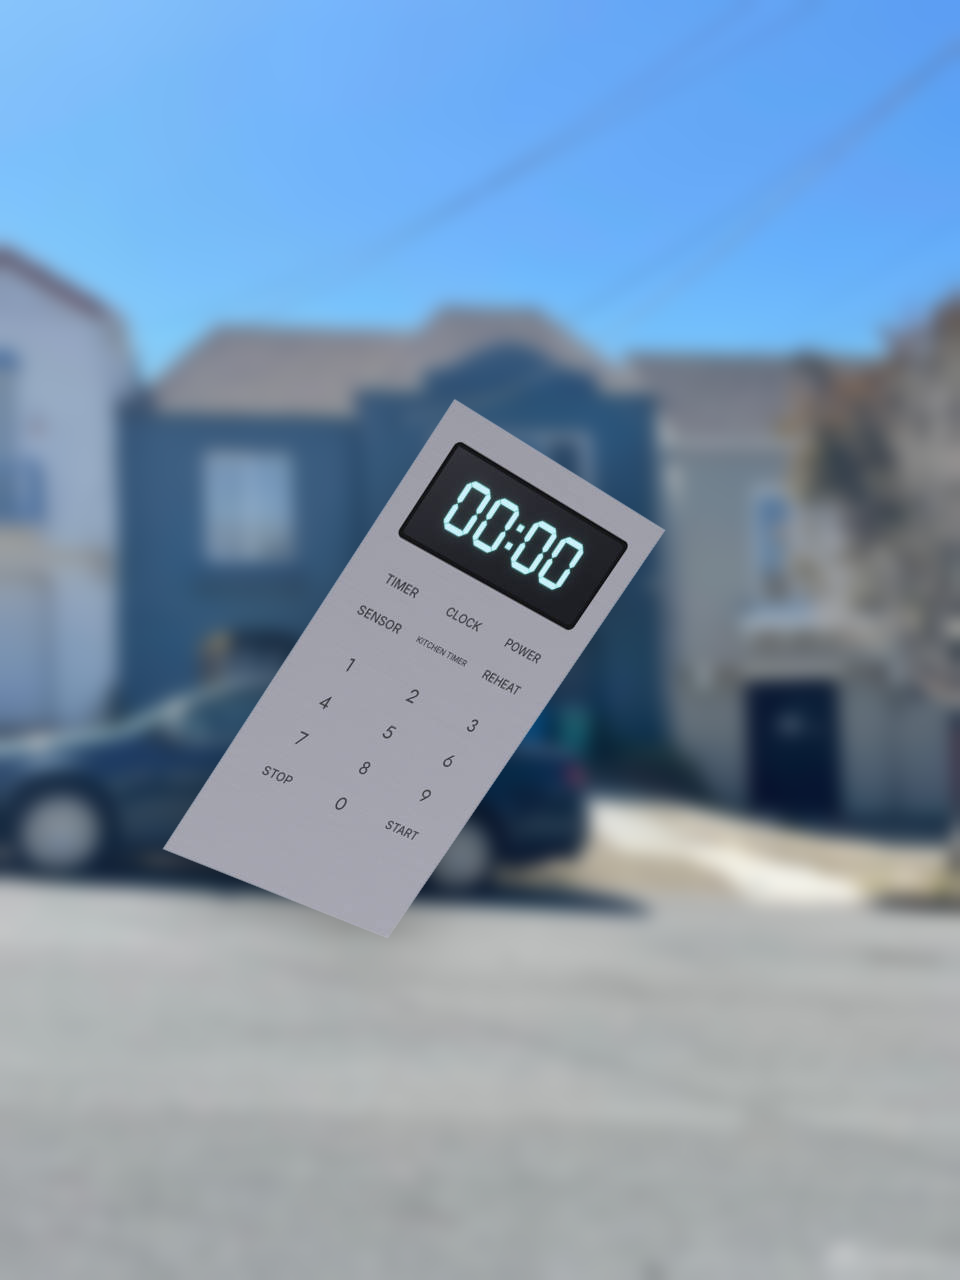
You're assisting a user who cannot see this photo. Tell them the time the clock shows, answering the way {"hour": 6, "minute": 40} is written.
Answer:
{"hour": 0, "minute": 0}
